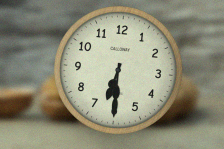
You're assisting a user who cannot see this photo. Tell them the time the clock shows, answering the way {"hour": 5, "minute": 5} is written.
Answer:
{"hour": 6, "minute": 30}
